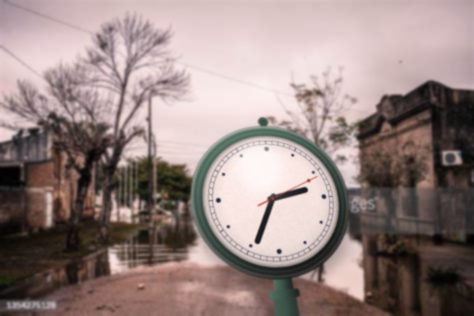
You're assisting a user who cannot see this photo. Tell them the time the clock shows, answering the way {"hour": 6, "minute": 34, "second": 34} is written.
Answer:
{"hour": 2, "minute": 34, "second": 11}
